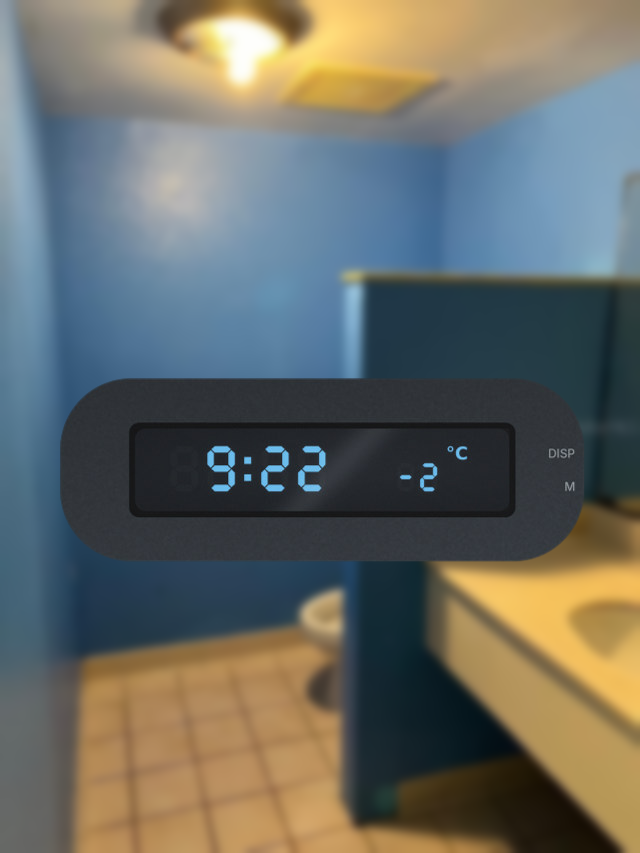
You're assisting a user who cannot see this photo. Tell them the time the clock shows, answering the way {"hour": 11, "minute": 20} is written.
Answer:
{"hour": 9, "minute": 22}
